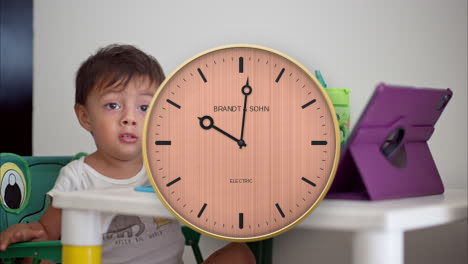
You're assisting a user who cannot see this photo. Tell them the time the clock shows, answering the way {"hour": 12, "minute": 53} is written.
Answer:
{"hour": 10, "minute": 1}
